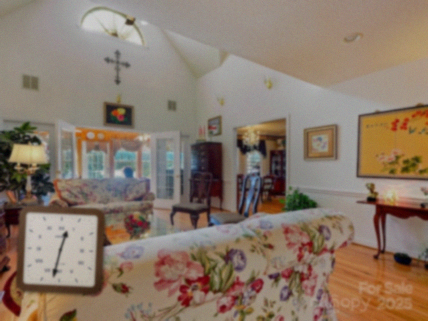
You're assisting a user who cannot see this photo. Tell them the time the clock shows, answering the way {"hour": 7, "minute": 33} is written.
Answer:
{"hour": 12, "minute": 32}
